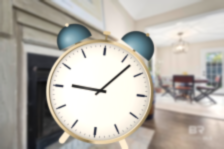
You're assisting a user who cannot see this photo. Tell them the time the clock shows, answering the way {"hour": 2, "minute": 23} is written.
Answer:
{"hour": 9, "minute": 7}
